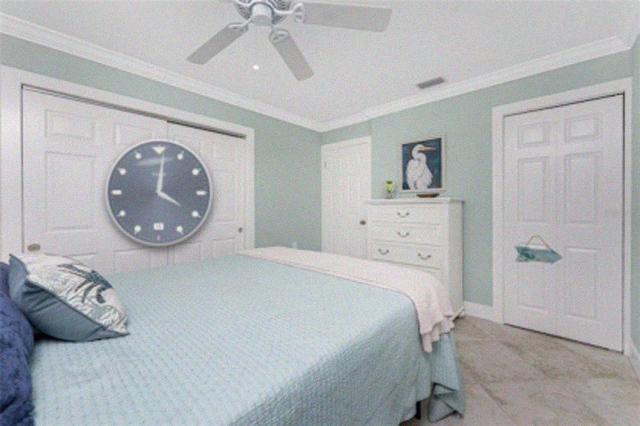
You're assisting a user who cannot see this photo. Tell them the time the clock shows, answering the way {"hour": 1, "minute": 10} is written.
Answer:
{"hour": 4, "minute": 1}
